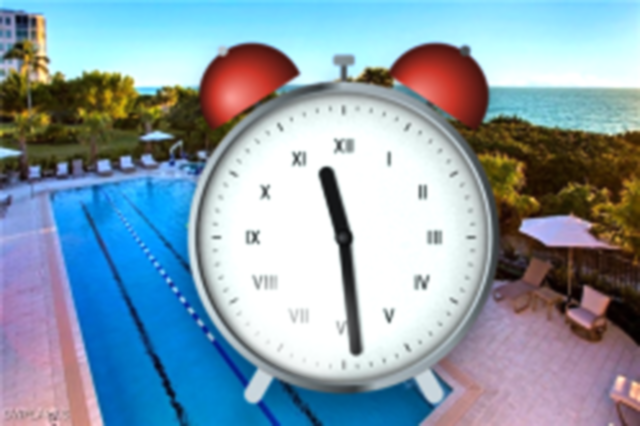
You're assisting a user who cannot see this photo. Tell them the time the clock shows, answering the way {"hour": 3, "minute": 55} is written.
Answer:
{"hour": 11, "minute": 29}
